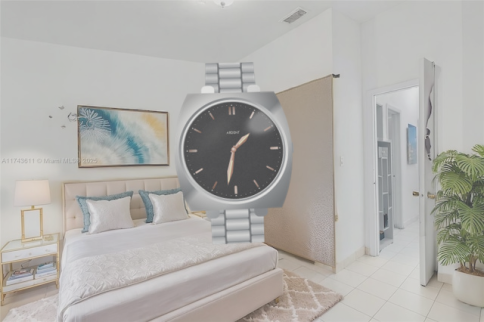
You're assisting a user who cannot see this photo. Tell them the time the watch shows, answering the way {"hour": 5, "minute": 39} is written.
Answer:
{"hour": 1, "minute": 32}
